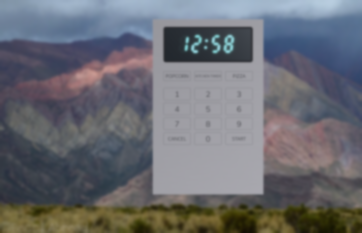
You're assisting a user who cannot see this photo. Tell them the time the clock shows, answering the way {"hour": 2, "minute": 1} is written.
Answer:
{"hour": 12, "minute": 58}
